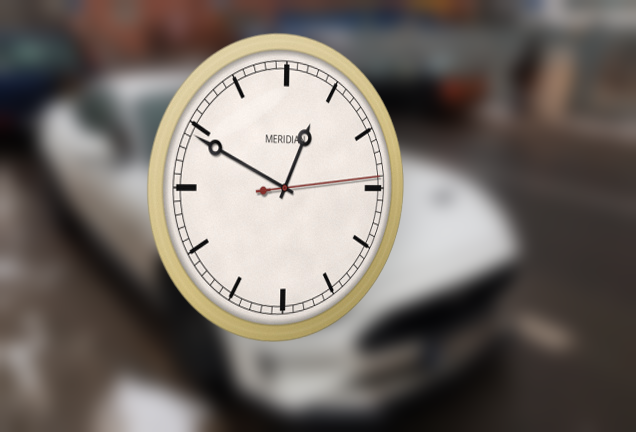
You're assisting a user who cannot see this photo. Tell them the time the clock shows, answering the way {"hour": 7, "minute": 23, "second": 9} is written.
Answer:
{"hour": 12, "minute": 49, "second": 14}
